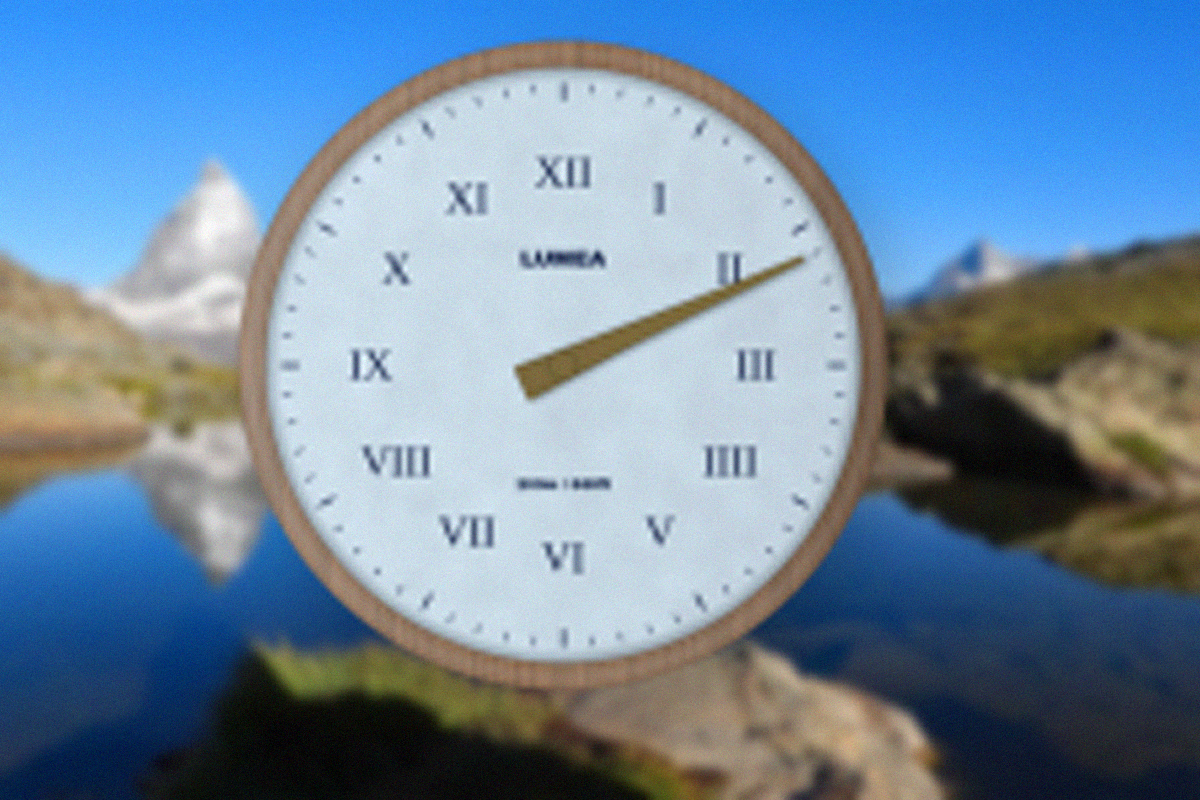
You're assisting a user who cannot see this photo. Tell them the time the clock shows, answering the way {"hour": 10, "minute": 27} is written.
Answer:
{"hour": 2, "minute": 11}
